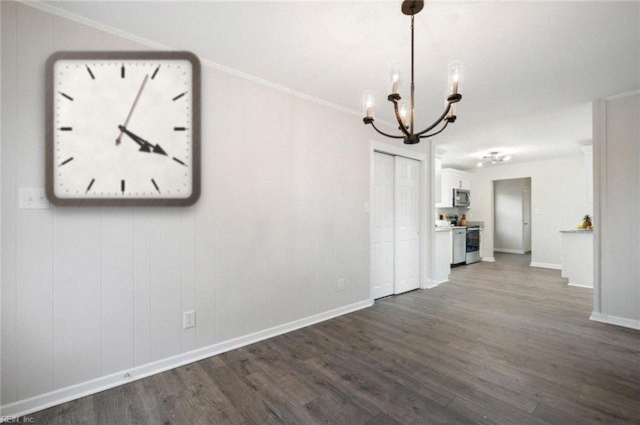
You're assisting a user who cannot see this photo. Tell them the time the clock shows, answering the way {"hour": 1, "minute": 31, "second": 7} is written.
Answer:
{"hour": 4, "minute": 20, "second": 4}
